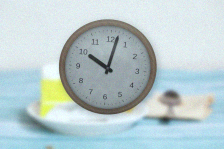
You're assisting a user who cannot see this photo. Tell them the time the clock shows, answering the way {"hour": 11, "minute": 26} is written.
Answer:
{"hour": 10, "minute": 2}
